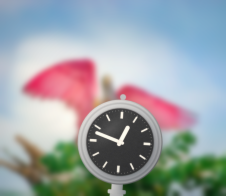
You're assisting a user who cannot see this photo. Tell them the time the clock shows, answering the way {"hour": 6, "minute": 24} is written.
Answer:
{"hour": 12, "minute": 48}
